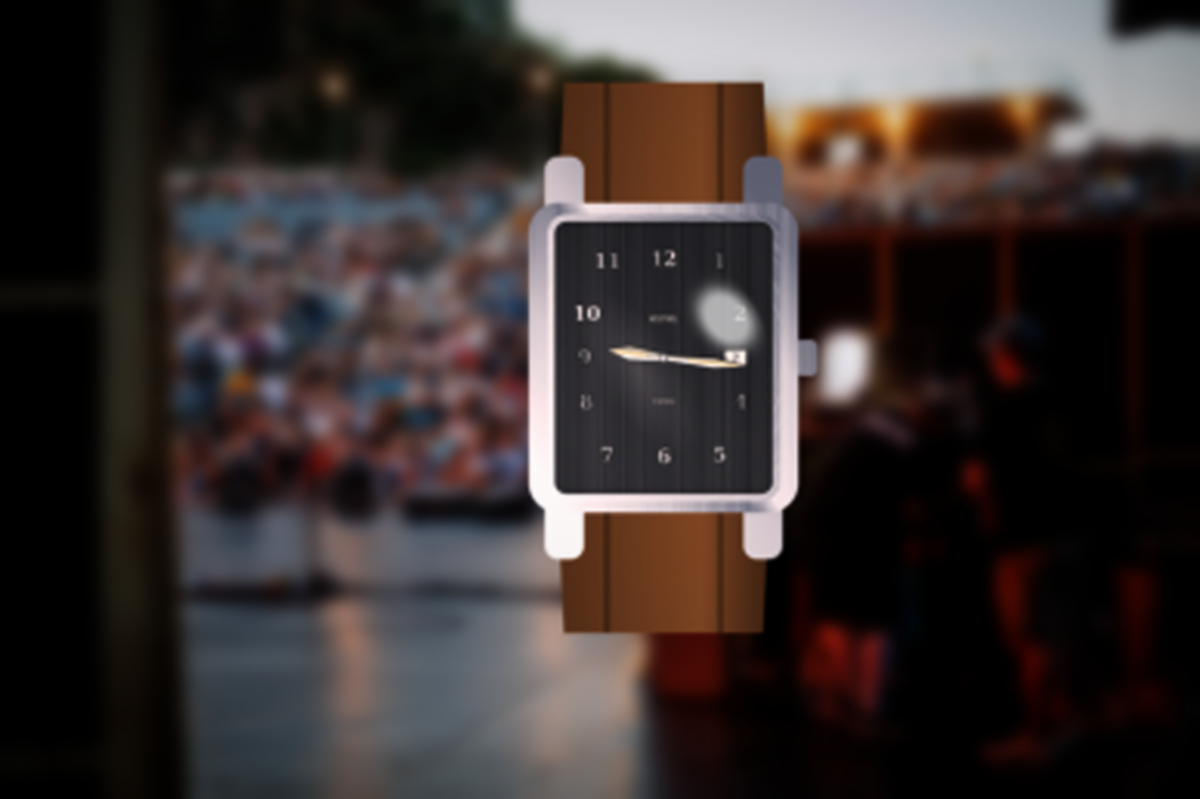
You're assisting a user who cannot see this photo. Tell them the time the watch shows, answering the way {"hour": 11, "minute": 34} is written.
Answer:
{"hour": 9, "minute": 16}
